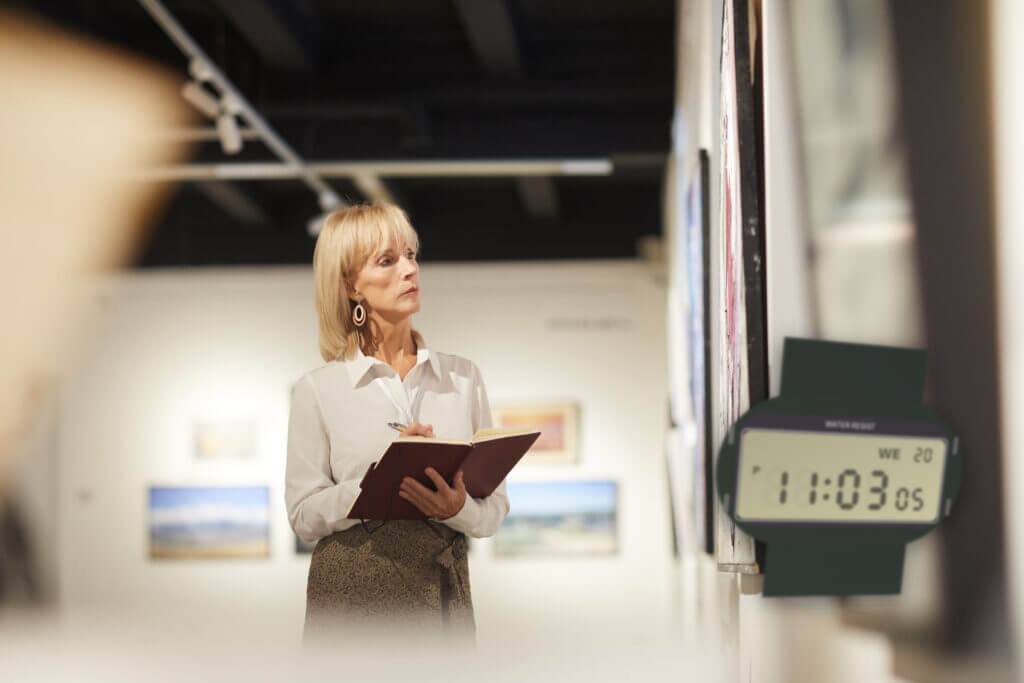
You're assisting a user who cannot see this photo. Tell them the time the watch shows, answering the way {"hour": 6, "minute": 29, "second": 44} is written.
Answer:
{"hour": 11, "minute": 3, "second": 5}
